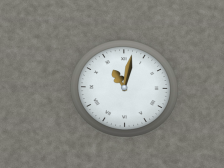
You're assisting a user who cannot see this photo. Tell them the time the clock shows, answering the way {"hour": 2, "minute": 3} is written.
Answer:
{"hour": 11, "minute": 2}
